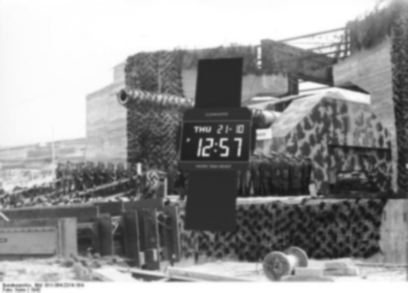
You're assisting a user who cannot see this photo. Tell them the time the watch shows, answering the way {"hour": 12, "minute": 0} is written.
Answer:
{"hour": 12, "minute": 57}
